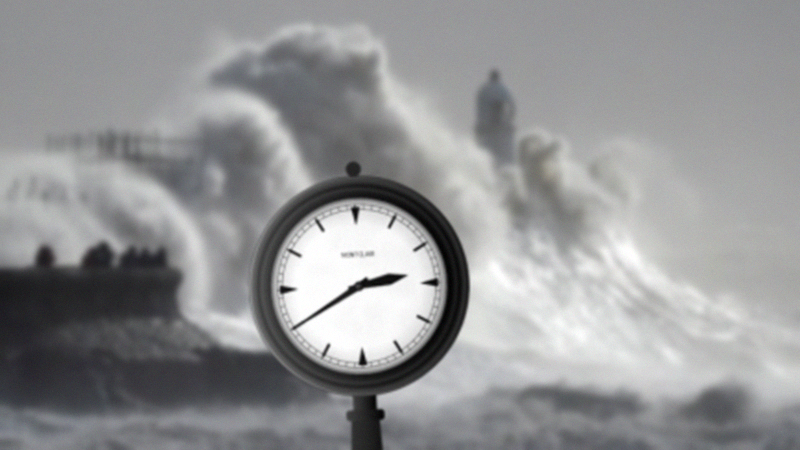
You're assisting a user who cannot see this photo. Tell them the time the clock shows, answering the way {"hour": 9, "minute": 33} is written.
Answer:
{"hour": 2, "minute": 40}
